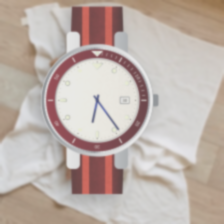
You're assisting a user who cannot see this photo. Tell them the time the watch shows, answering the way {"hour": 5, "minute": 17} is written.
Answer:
{"hour": 6, "minute": 24}
